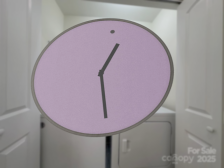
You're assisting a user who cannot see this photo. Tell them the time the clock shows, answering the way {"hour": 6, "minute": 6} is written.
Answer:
{"hour": 12, "minute": 27}
